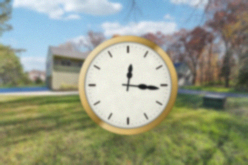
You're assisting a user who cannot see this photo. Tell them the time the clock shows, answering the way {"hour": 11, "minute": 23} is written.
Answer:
{"hour": 12, "minute": 16}
